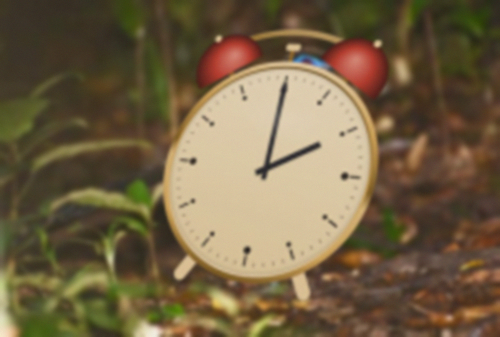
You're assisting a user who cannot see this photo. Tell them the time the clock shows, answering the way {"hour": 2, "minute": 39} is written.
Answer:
{"hour": 2, "minute": 0}
